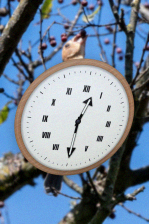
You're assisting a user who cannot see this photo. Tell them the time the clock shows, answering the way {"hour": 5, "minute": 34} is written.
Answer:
{"hour": 12, "minute": 30}
